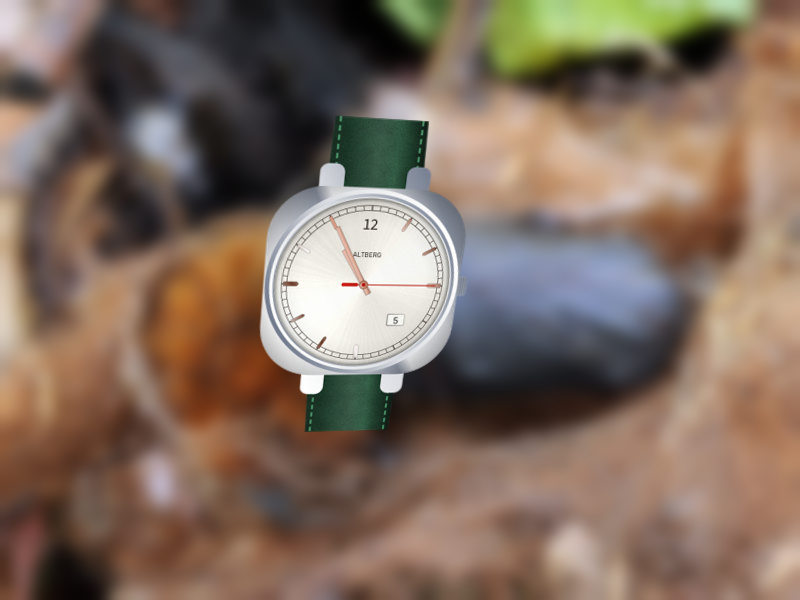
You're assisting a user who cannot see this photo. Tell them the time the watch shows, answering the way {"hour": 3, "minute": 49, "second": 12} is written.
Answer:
{"hour": 10, "minute": 55, "second": 15}
